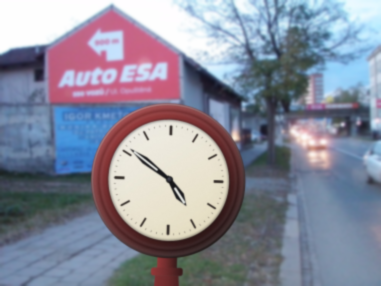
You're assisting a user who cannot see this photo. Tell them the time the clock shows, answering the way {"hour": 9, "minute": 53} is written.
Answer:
{"hour": 4, "minute": 51}
